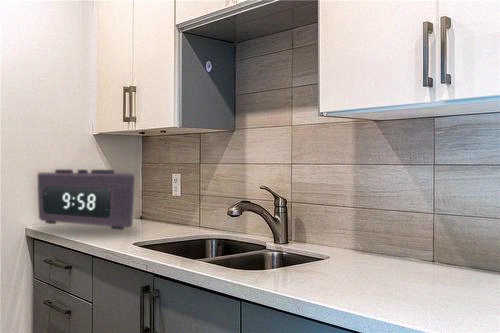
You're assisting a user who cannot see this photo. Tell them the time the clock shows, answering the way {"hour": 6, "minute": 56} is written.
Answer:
{"hour": 9, "minute": 58}
